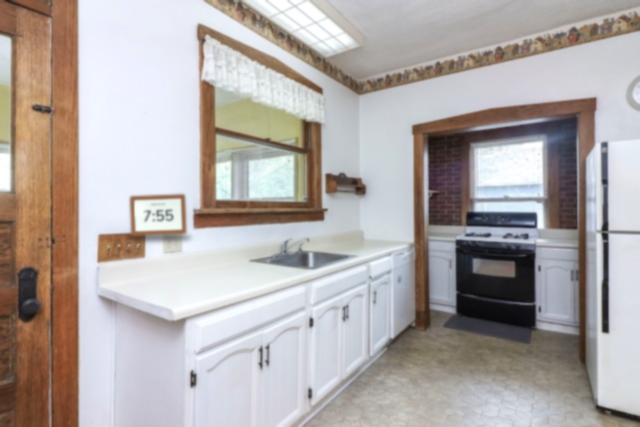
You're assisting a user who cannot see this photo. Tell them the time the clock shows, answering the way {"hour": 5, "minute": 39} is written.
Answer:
{"hour": 7, "minute": 55}
